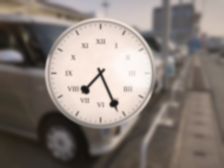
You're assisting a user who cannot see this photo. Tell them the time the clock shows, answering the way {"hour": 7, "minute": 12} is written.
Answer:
{"hour": 7, "minute": 26}
